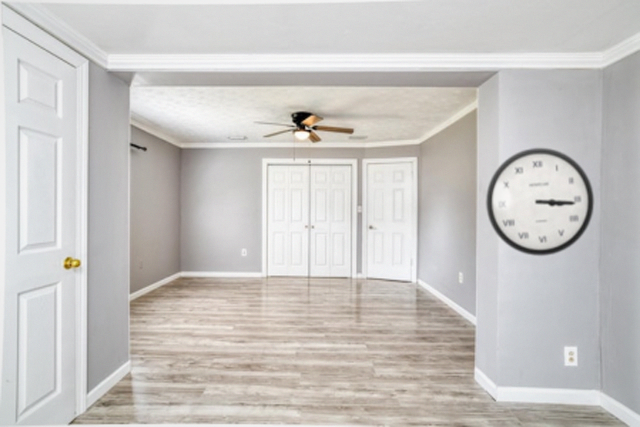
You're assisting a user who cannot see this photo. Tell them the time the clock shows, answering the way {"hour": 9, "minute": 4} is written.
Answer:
{"hour": 3, "minute": 16}
